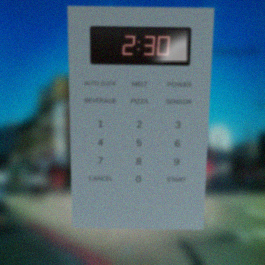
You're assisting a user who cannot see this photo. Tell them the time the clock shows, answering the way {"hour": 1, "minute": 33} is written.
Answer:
{"hour": 2, "minute": 30}
